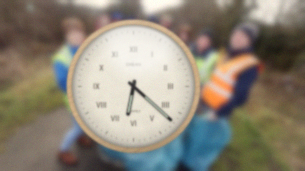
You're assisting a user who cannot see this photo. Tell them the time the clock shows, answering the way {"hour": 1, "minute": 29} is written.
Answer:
{"hour": 6, "minute": 22}
